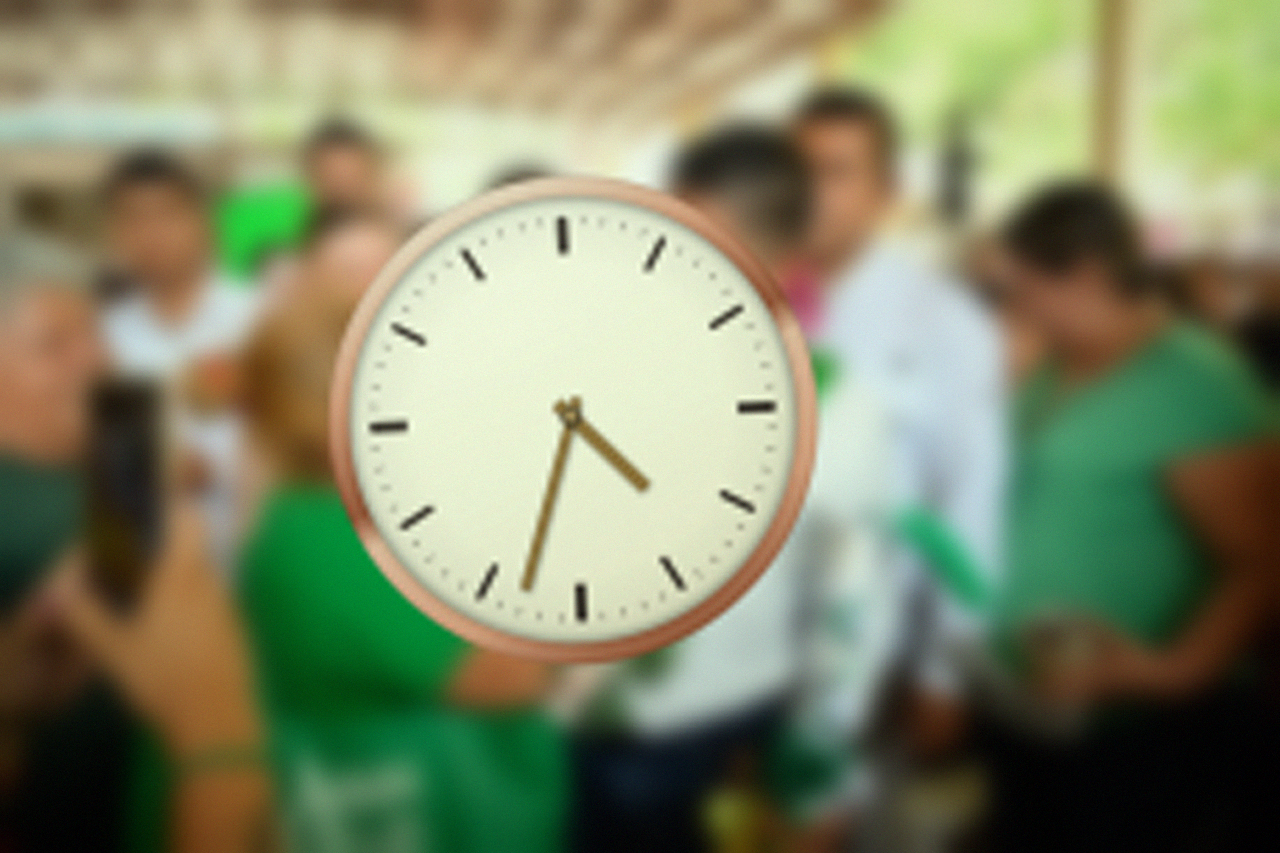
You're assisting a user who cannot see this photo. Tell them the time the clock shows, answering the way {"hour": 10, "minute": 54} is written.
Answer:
{"hour": 4, "minute": 33}
